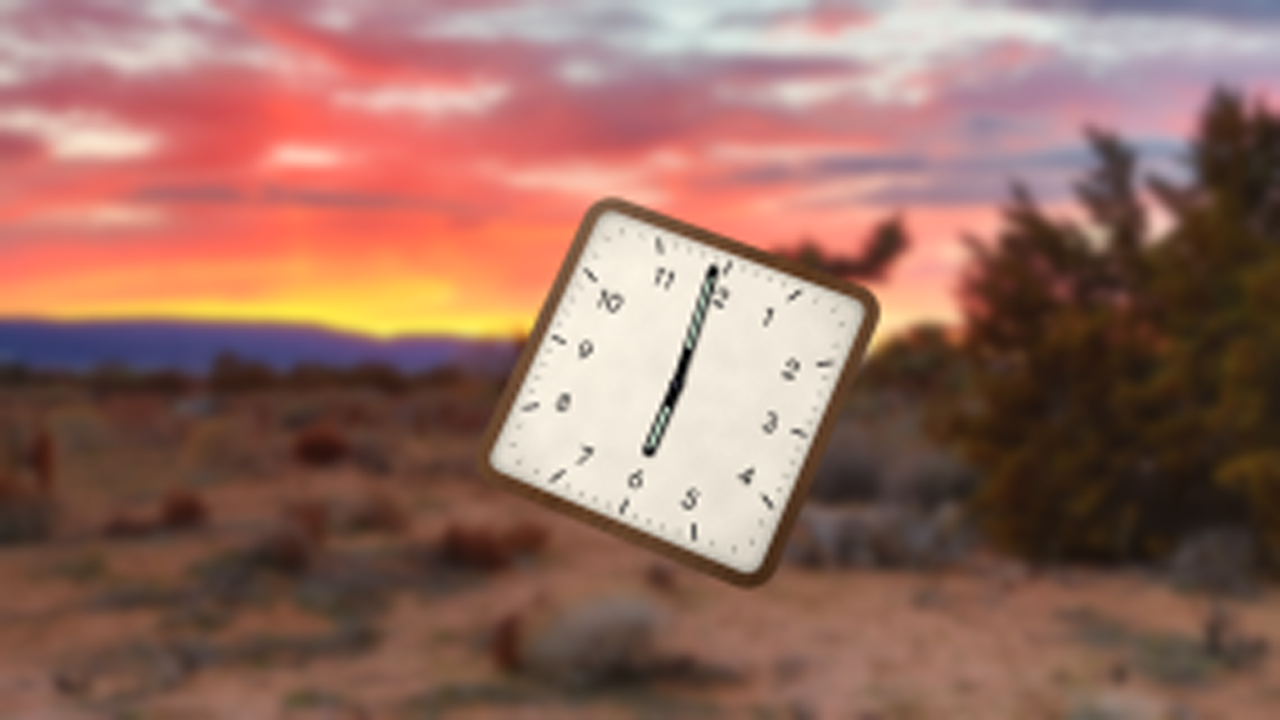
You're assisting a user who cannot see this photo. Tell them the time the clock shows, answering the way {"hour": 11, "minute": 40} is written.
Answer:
{"hour": 5, "minute": 59}
